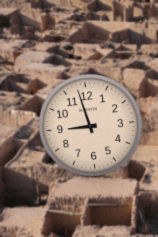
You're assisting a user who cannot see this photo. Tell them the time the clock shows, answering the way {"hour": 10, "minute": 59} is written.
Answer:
{"hour": 8, "minute": 58}
